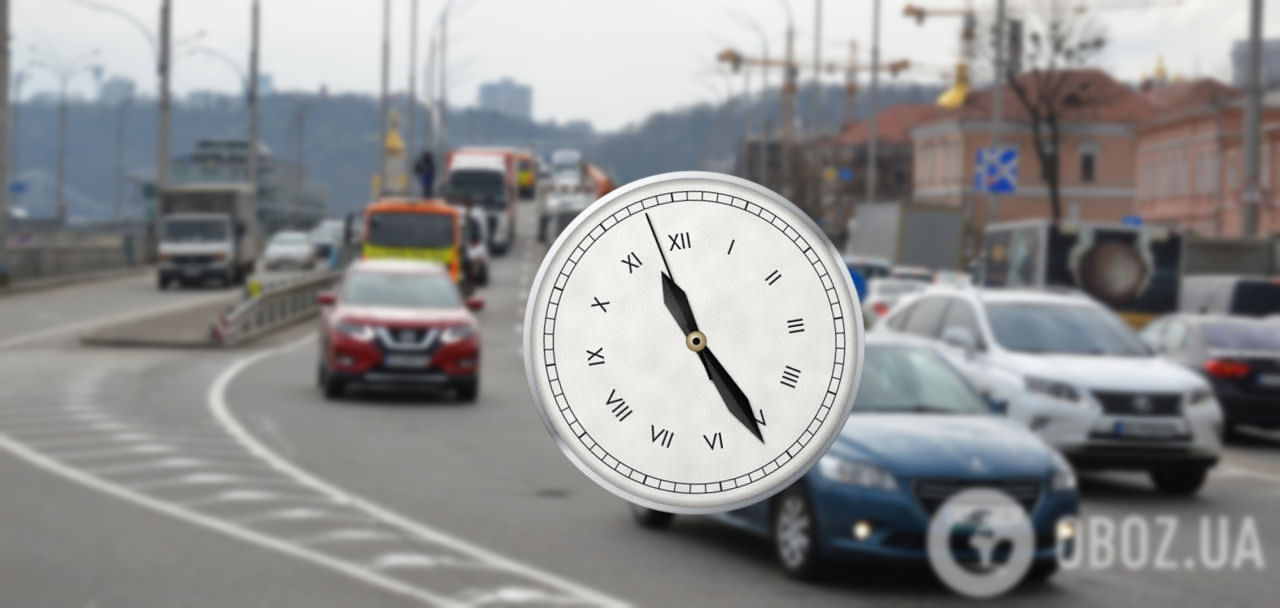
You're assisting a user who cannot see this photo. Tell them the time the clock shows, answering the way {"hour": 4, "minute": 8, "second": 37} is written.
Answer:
{"hour": 11, "minute": 25, "second": 58}
